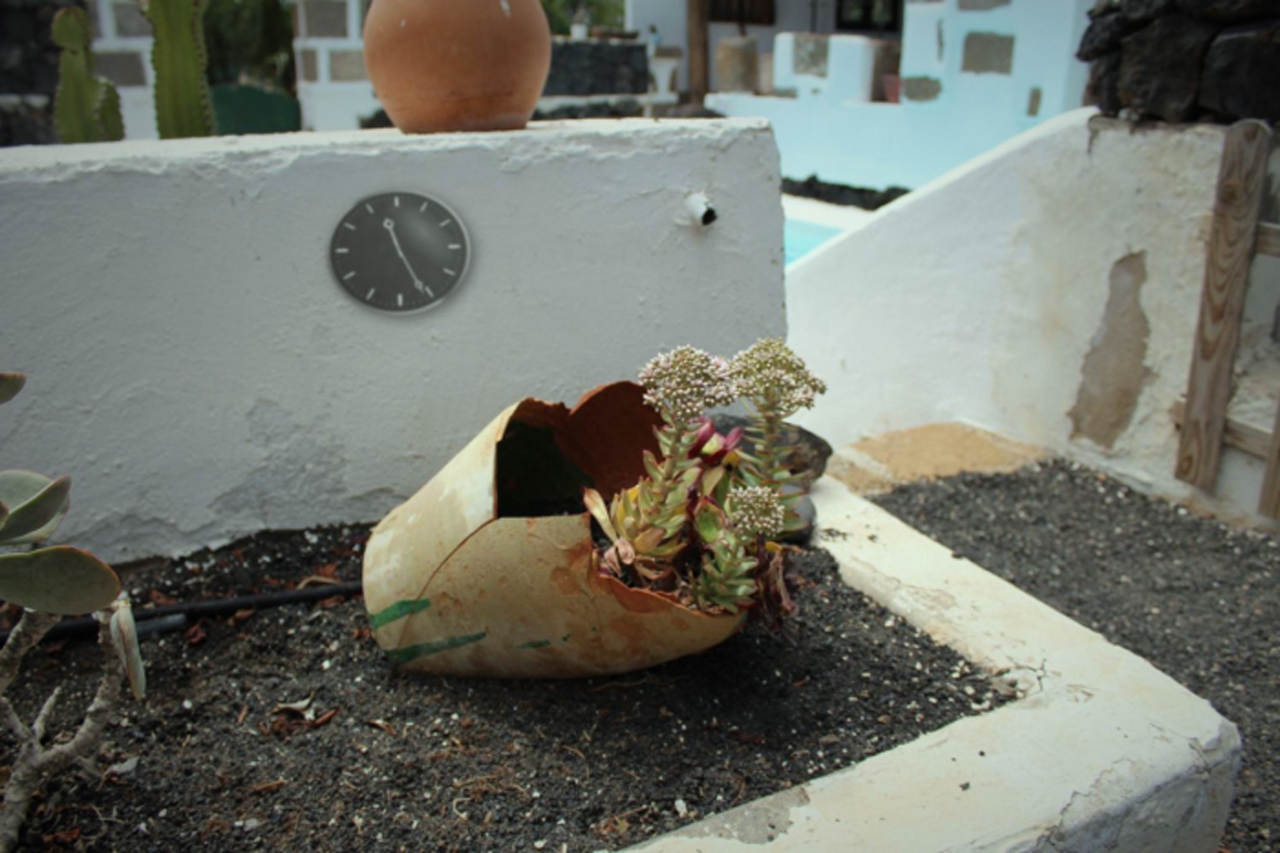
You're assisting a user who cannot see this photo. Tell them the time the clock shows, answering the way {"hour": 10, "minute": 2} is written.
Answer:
{"hour": 11, "minute": 26}
